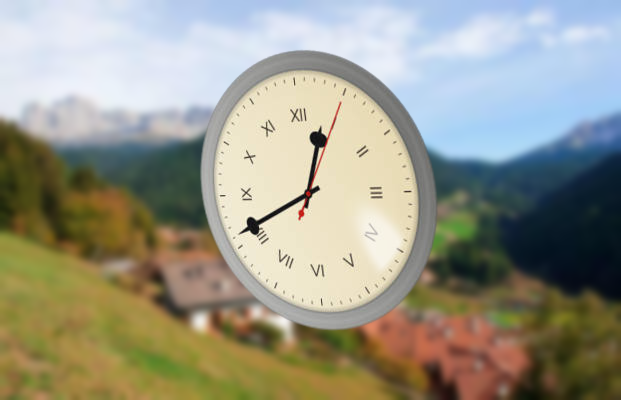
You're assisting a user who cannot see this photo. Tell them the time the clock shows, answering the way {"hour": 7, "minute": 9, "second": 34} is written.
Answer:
{"hour": 12, "minute": 41, "second": 5}
